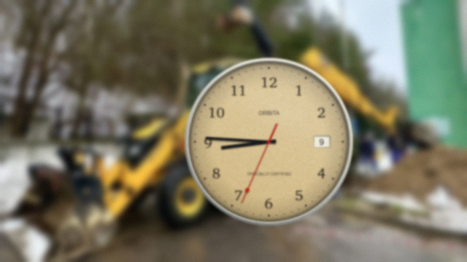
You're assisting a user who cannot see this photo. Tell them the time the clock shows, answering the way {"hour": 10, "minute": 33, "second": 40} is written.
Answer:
{"hour": 8, "minute": 45, "second": 34}
